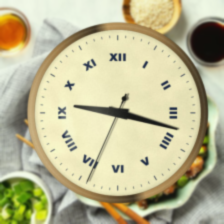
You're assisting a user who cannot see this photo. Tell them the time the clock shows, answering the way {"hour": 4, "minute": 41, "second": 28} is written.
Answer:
{"hour": 9, "minute": 17, "second": 34}
